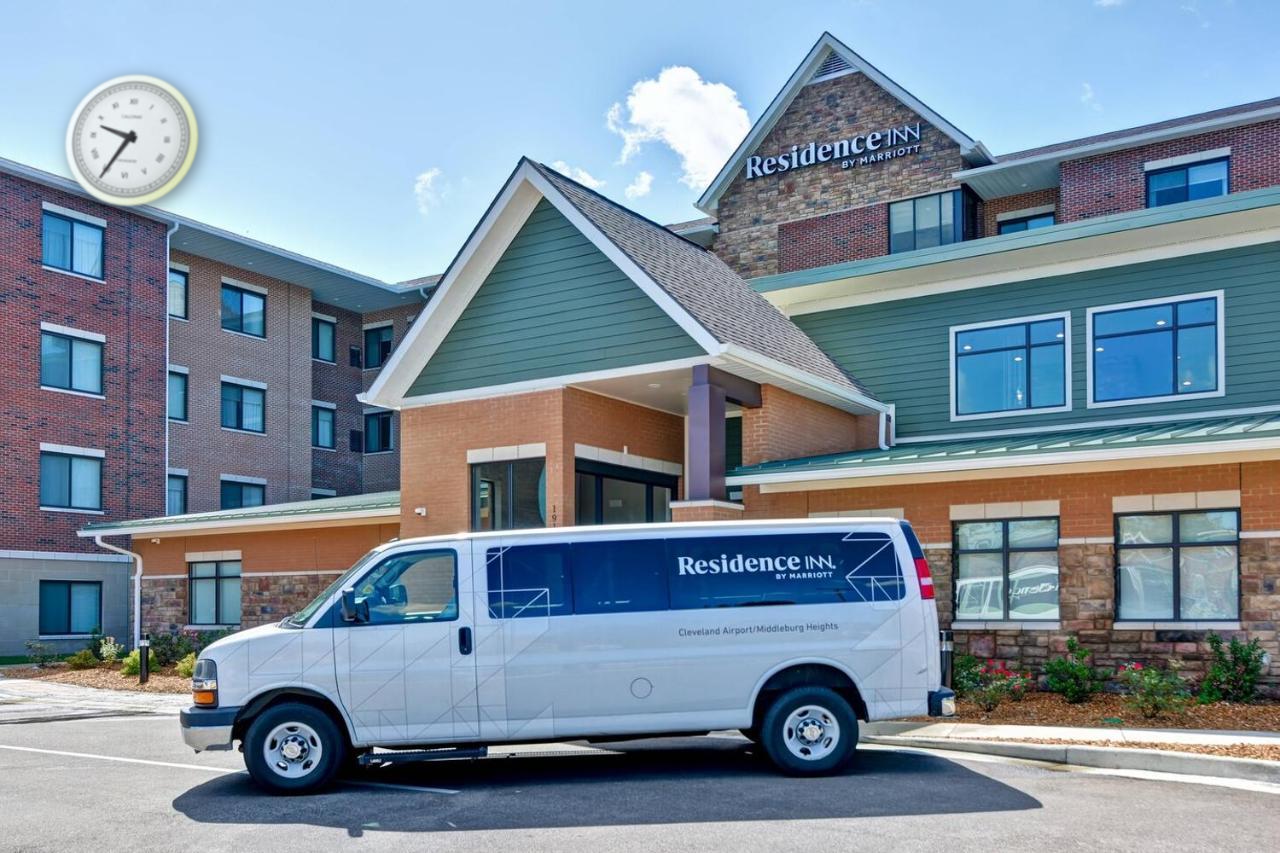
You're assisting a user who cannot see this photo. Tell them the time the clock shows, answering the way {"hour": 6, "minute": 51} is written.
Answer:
{"hour": 9, "minute": 35}
